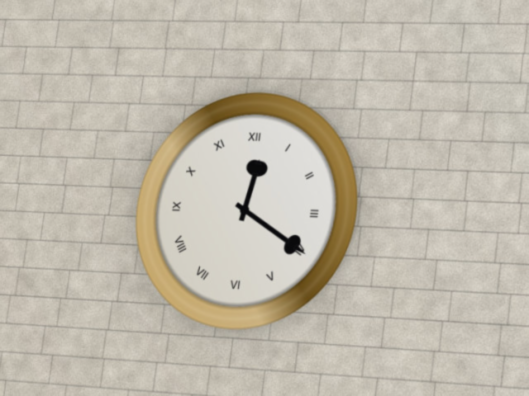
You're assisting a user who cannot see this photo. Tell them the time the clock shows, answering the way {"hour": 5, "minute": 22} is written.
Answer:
{"hour": 12, "minute": 20}
